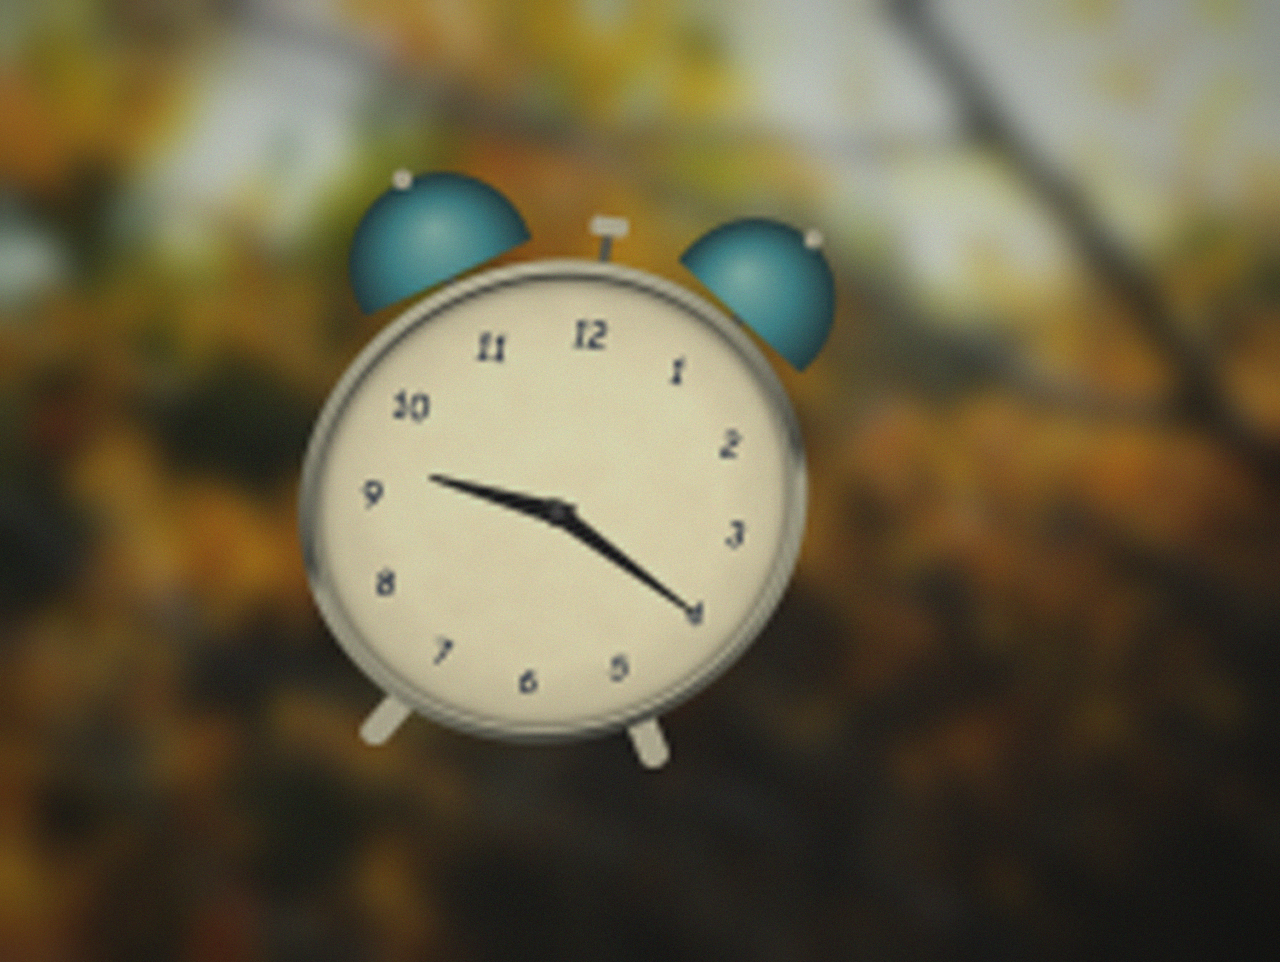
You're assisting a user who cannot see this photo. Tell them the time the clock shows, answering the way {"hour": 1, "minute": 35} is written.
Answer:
{"hour": 9, "minute": 20}
